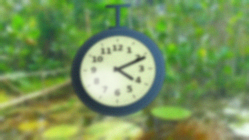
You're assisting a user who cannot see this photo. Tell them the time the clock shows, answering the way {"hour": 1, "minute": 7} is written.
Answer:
{"hour": 4, "minute": 11}
